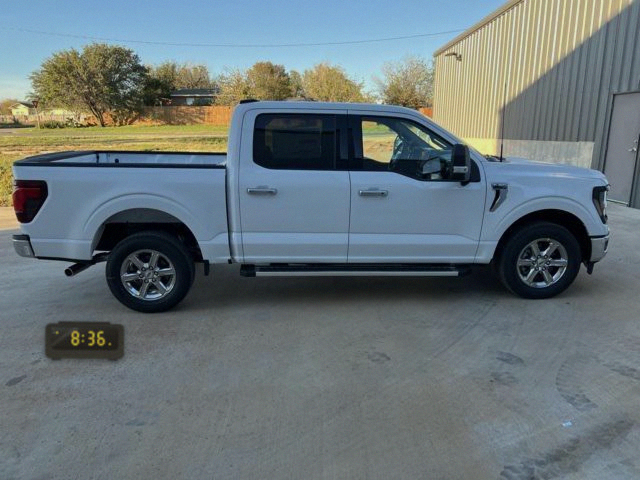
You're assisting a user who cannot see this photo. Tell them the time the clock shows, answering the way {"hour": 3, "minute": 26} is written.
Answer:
{"hour": 8, "minute": 36}
